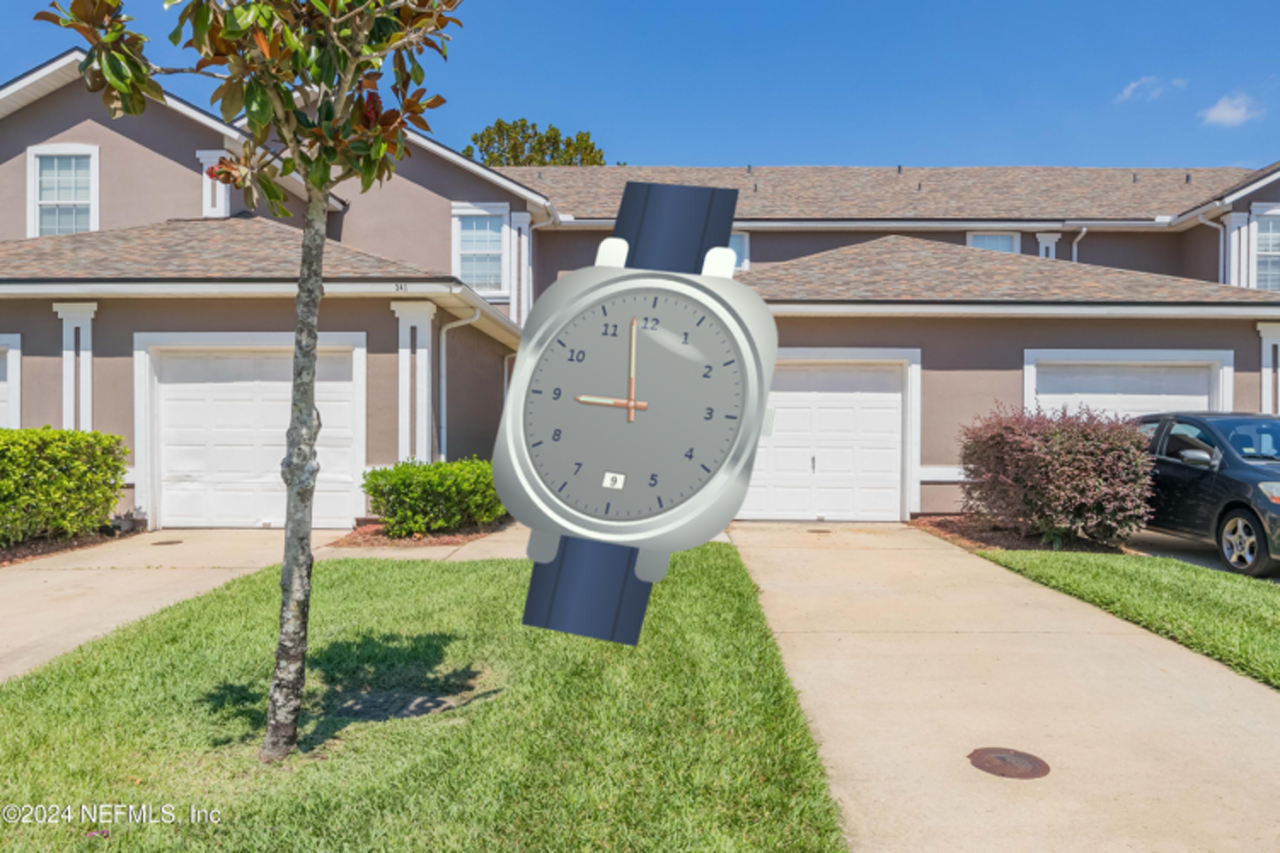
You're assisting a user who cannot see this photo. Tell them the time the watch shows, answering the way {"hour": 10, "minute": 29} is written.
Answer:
{"hour": 8, "minute": 58}
